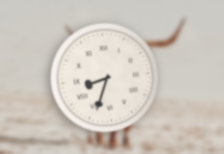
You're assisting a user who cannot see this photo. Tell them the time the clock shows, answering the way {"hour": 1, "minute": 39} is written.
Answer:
{"hour": 8, "minute": 34}
